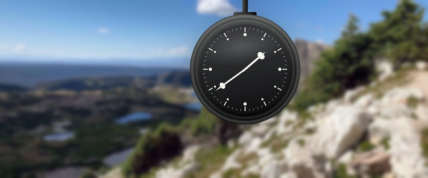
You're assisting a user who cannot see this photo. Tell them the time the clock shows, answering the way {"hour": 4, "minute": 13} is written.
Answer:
{"hour": 1, "minute": 39}
